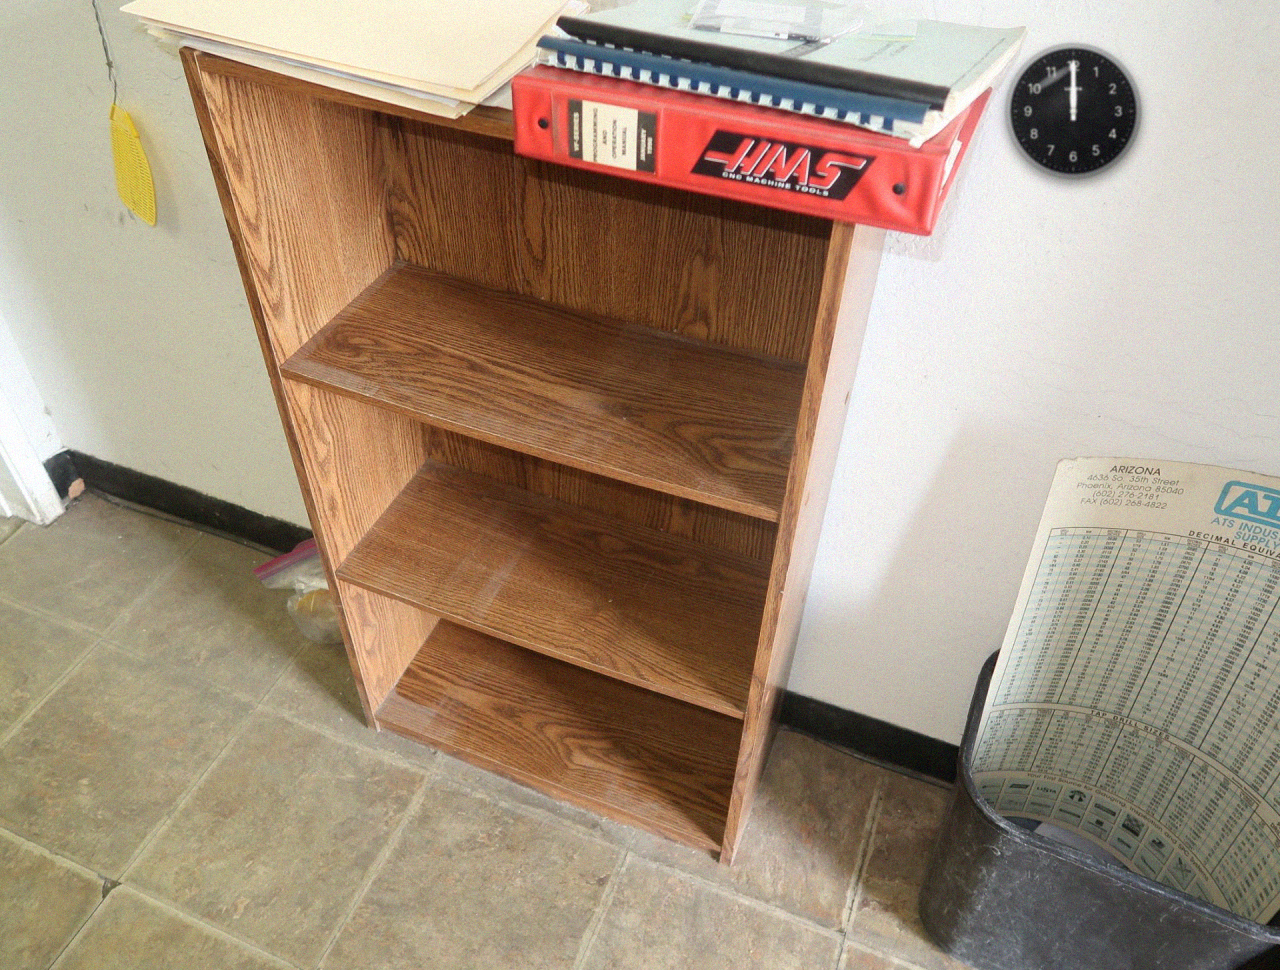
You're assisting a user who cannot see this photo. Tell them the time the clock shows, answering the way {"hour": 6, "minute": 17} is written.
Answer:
{"hour": 12, "minute": 0}
